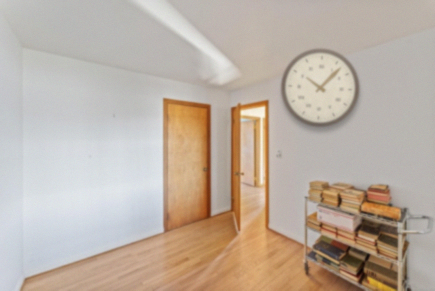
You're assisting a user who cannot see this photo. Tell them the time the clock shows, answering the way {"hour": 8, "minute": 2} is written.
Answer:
{"hour": 10, "minute": 7}
